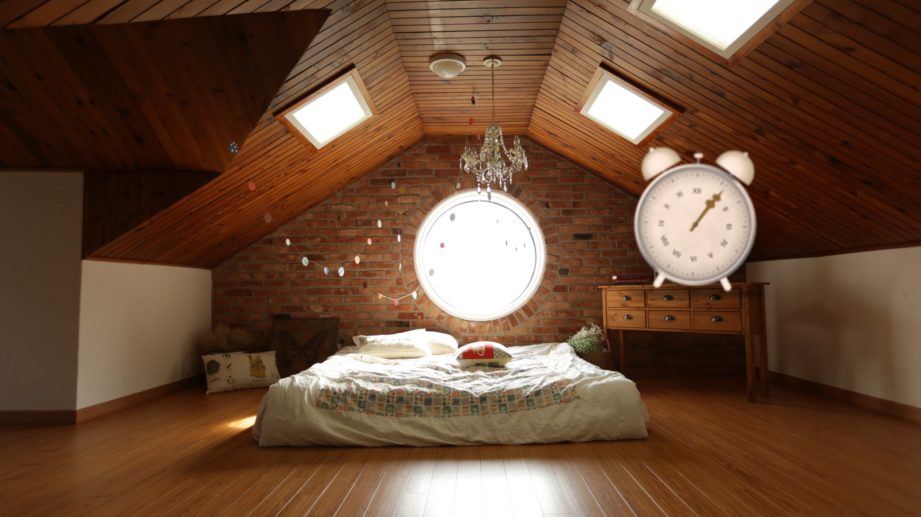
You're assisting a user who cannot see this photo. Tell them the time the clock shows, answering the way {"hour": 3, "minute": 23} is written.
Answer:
{"hour": 1, "minute": 6}
